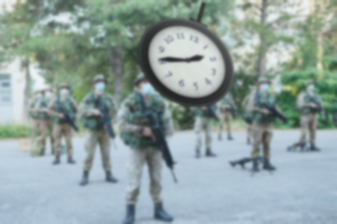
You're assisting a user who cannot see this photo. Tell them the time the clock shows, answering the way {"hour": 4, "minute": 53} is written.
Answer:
{"hour": 1, "minute": 41}
